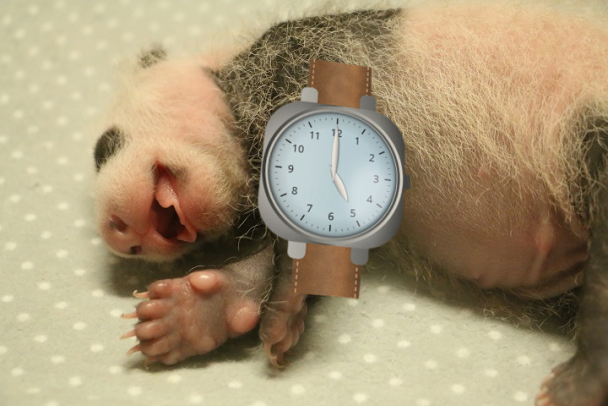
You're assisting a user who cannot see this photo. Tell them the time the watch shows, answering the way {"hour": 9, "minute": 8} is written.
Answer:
{"hour": 5, "minute": 0}
